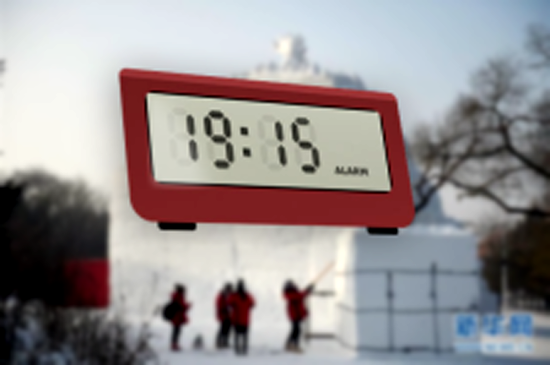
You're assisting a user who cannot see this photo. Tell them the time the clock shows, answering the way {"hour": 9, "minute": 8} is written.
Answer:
{"hour": 19, "minute": 15}
